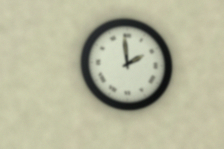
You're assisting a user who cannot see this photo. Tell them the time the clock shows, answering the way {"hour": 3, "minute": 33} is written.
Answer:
{"hour": 1, "minute": 59}
